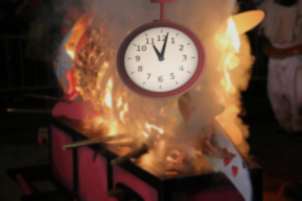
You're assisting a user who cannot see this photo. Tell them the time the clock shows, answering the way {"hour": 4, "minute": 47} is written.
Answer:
{"hour": 11, "minute": 2}
